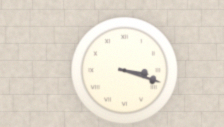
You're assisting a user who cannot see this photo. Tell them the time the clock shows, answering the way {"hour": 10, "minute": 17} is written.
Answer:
{"hour": 3, "minute": 18}
